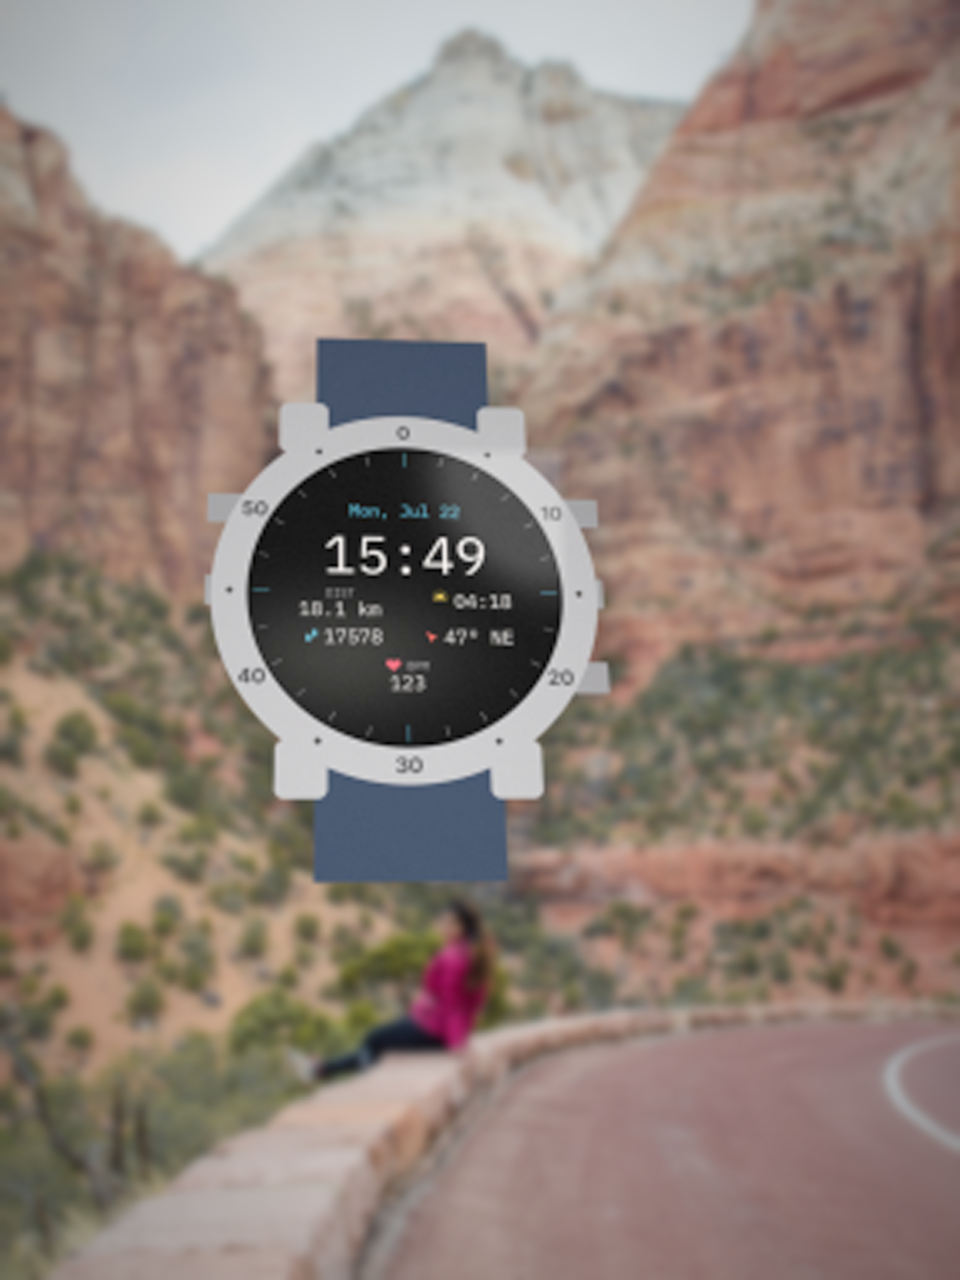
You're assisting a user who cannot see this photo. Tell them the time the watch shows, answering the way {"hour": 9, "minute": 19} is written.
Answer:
{"hour": 15, "minute": 49}
